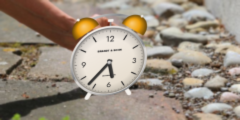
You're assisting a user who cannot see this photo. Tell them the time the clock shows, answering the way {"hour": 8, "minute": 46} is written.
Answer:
{"hour": 5, "minute": 37}
